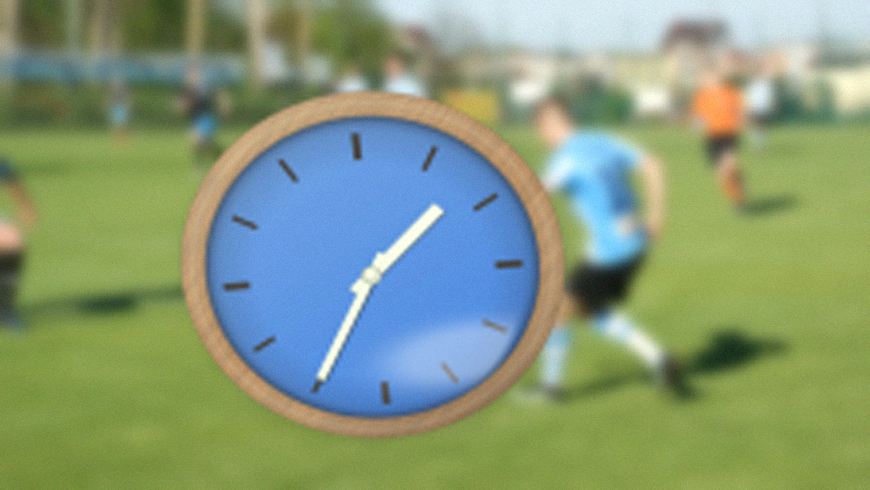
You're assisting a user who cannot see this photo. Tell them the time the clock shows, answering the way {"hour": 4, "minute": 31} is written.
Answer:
{"hour": 1, "minute": 35}
